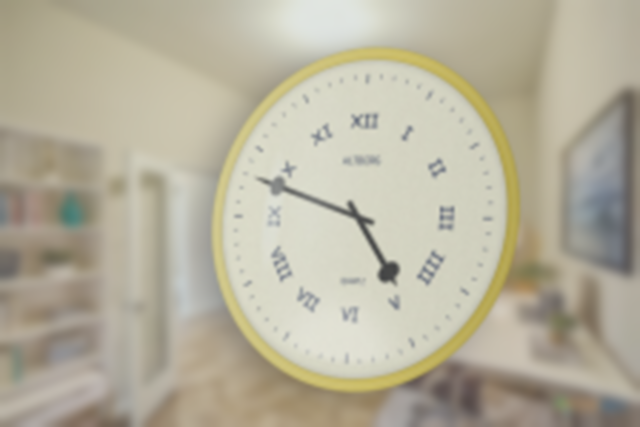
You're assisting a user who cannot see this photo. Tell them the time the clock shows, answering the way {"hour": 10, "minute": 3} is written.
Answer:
{"hour": 4, "minute": 48}
